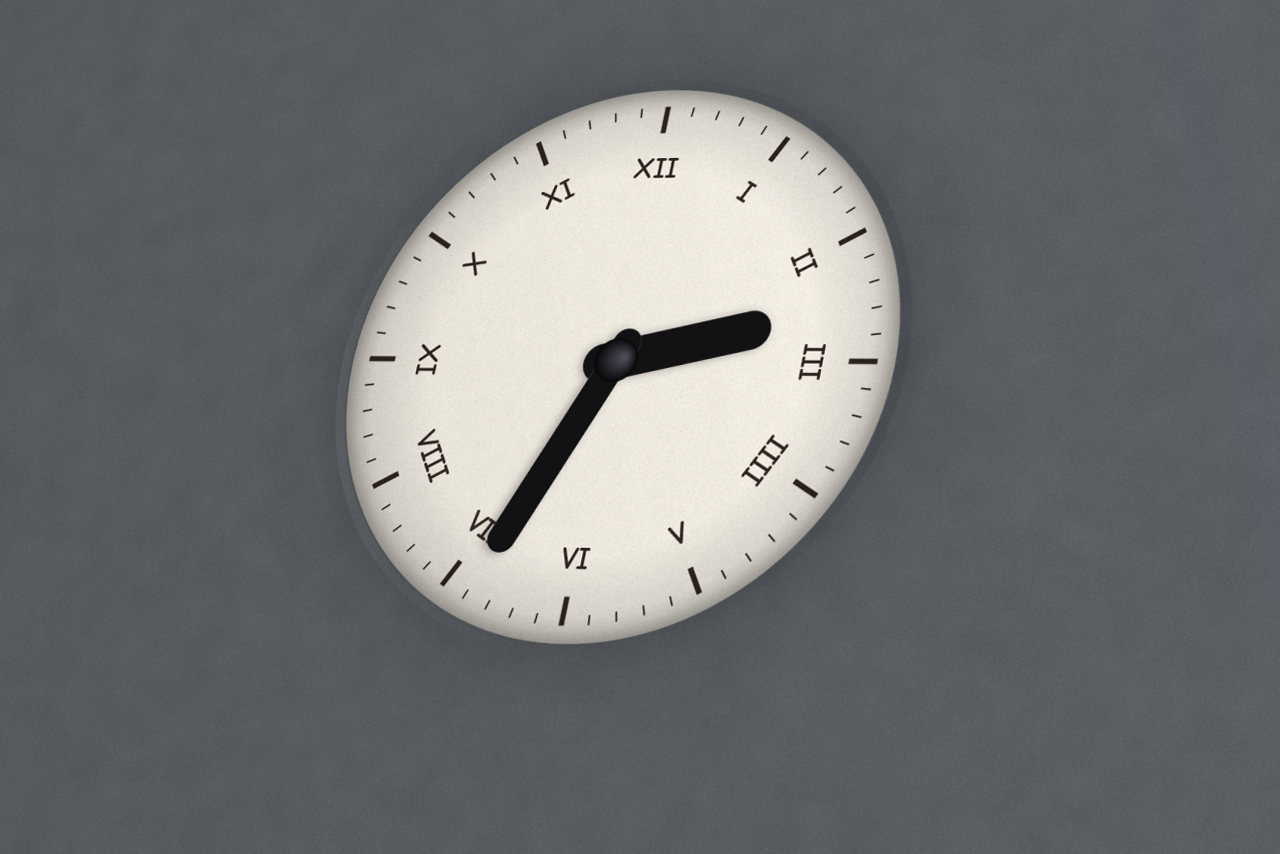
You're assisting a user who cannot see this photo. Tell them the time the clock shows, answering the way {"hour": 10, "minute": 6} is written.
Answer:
{"hour": 2, "minute": 34}
